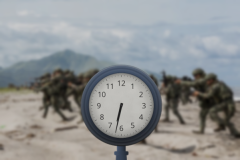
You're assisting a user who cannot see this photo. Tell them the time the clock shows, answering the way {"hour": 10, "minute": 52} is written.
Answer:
{"hour": 6, "minute": 32}
